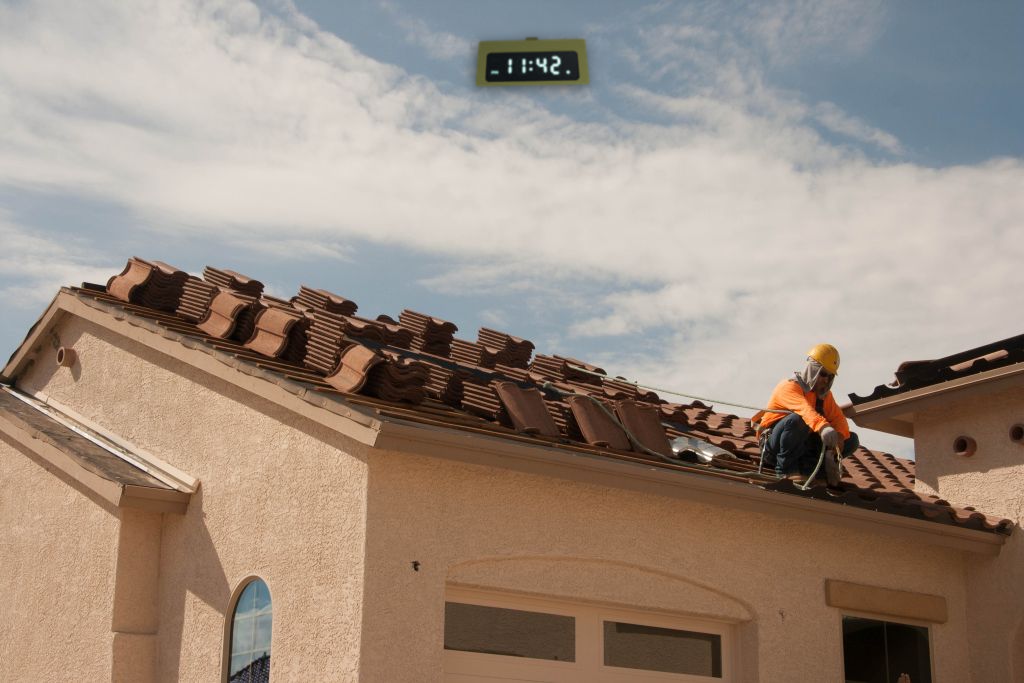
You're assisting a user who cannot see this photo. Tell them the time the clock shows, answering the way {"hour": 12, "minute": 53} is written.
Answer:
{"hour": 11, "minute": 42}
